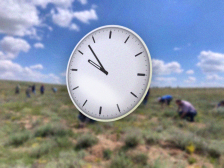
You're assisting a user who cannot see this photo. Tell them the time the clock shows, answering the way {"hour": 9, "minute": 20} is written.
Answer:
{"hour": 9, "minute": 53}
